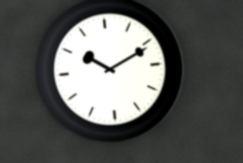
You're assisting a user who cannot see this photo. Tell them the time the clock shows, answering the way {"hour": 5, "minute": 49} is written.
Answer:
{"hour": 10, "minute": 11}
